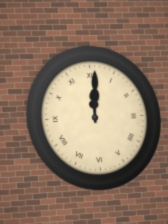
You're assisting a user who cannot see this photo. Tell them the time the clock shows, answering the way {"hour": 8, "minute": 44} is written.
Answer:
{"hour": 12, "minute": 1}
